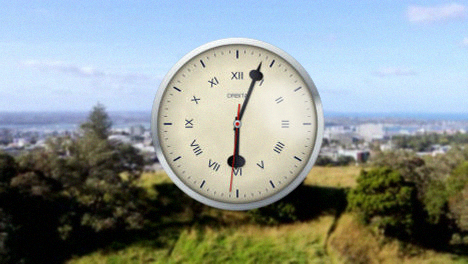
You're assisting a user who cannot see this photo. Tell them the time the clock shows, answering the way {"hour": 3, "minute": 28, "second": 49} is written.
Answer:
{"hour": 6, "minute": 3, "second": 31}
